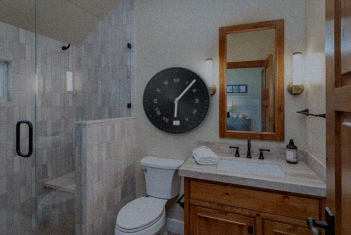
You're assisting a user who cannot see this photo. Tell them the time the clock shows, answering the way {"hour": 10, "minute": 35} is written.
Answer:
{"hour": 6, "minute": 7}
